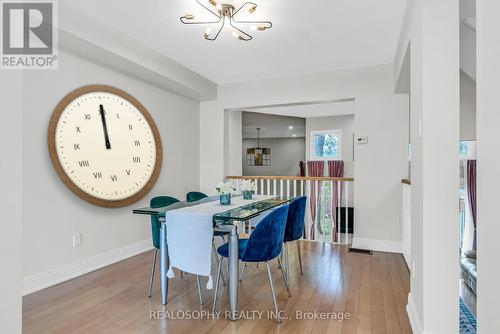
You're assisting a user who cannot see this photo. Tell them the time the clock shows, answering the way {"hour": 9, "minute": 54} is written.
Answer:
{"hour": 12, "minute": 0}
